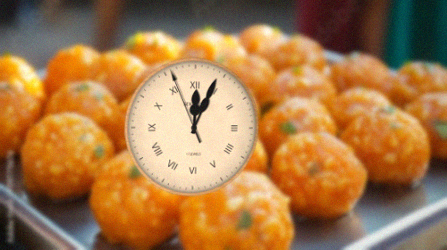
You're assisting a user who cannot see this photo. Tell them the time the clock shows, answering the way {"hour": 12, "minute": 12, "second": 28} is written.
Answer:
{"hour": 12, "minute": 3, "second": 56}
